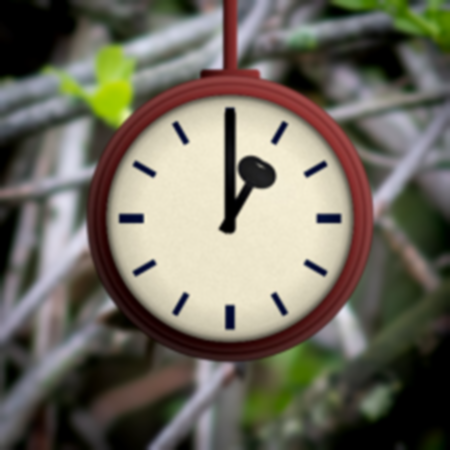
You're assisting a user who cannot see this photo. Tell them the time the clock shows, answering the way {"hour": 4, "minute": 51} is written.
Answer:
{"hour": 1, "minute": 0}
